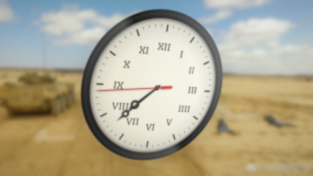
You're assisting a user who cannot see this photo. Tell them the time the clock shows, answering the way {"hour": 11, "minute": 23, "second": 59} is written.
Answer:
{"hour": 7, "minute": 37, "second": 44}
